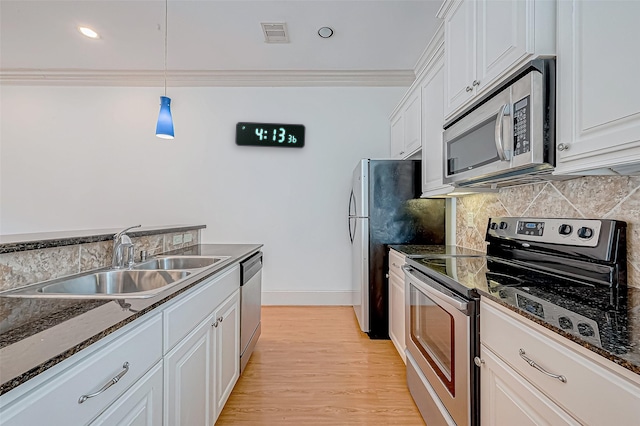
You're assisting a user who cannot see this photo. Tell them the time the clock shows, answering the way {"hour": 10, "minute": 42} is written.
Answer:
{"hour": 4, "minute": 13}
